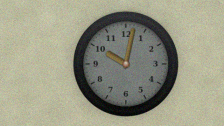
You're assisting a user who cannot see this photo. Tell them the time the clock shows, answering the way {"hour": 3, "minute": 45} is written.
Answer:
{"hour": 10, "minute": 2}
